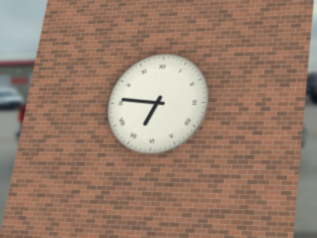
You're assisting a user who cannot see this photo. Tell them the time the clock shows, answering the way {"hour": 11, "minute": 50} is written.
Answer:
{"hour": 6, "minute": 46}
